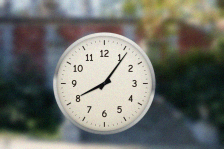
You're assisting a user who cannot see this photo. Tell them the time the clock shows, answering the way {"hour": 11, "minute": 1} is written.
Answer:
{"hour": 8, "minute": 6}
